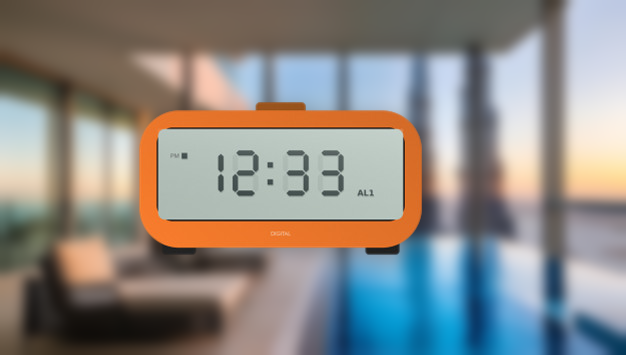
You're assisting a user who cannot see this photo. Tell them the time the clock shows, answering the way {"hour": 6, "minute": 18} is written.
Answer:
{"hour": 12, "minute": 33}
